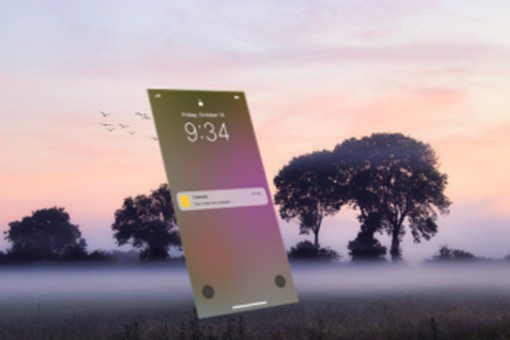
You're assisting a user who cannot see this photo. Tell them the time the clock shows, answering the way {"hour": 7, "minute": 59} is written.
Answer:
{"hour": 9, "minute": 34}
